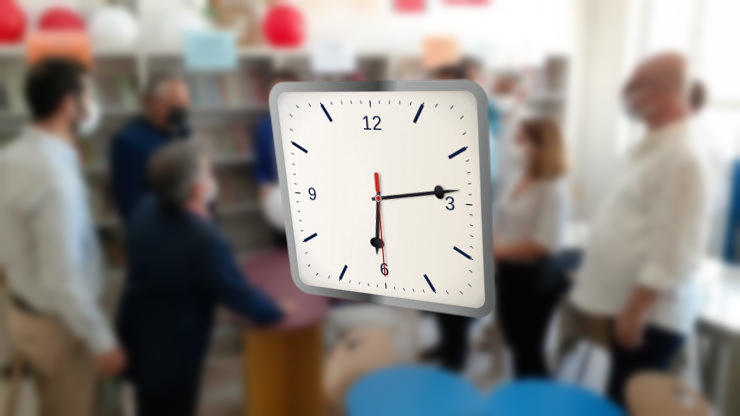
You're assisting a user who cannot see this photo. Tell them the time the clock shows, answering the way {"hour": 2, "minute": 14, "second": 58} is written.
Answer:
{"hour": 6, "minute": 13, "second": 30}
